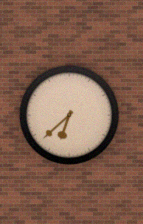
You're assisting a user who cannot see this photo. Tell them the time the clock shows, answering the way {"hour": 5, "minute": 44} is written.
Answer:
{"hour": 6, "minute": 38}
